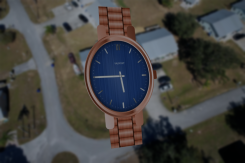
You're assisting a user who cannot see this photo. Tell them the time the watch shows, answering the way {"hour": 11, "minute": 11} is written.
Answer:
{"hour": 5, "minute": 45}
